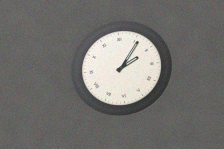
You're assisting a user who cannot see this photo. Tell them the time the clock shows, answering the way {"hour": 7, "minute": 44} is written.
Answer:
{"hour": 2, "minute": 6}
